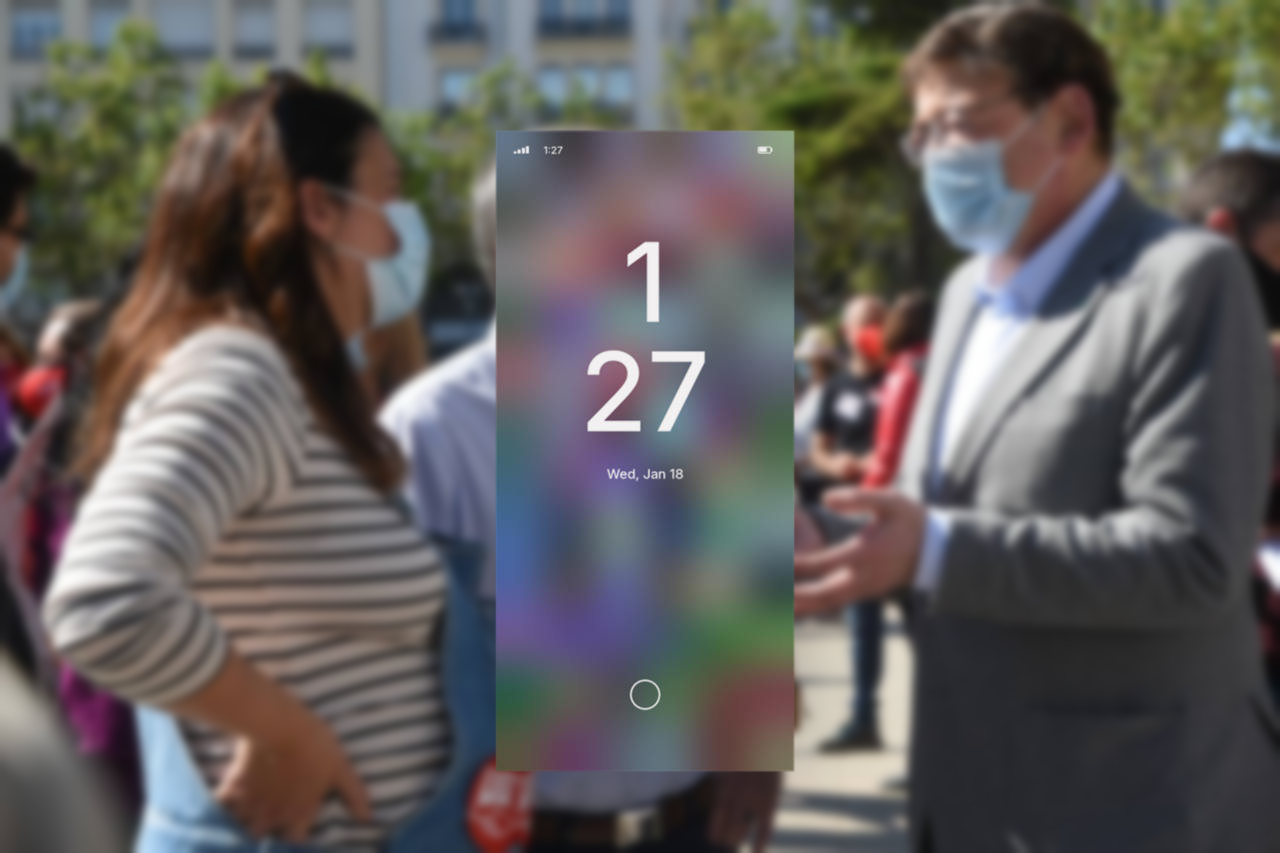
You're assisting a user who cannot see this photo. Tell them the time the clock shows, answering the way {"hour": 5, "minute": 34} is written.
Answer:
{"hour": 1, "minute": 27}
